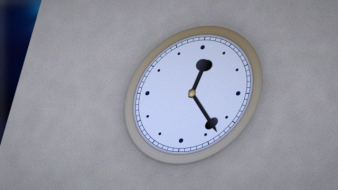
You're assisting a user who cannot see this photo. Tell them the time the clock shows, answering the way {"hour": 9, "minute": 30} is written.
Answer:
{"hour": 12, "minute": 23}
